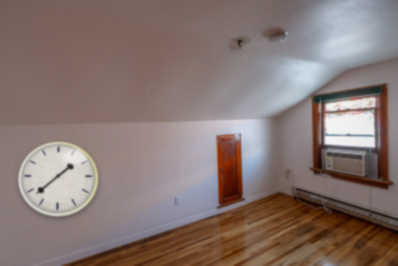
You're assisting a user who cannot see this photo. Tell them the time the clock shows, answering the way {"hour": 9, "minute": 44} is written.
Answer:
{"hour": 1, "minute": 38}
